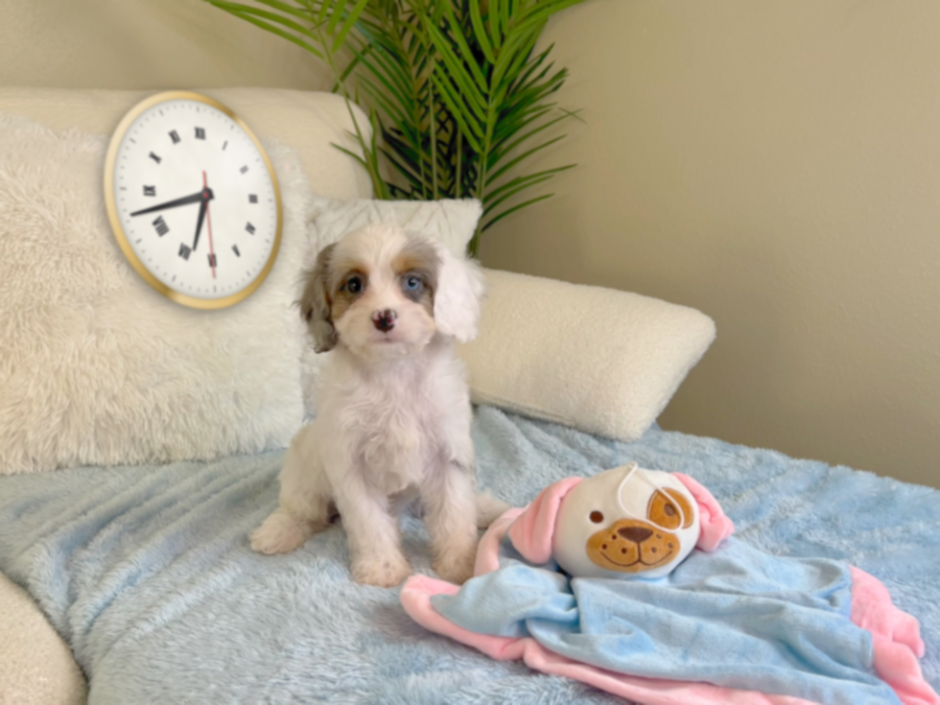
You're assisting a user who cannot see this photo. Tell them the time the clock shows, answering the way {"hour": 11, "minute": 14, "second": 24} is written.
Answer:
{"hour": 6, "minute": 42, "second": 30}
